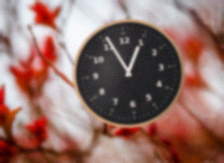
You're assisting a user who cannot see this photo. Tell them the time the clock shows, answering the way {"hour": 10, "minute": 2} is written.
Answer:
{"hour": 12, "minute": 56}
